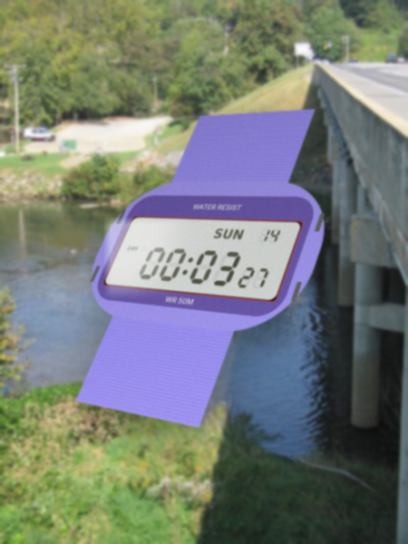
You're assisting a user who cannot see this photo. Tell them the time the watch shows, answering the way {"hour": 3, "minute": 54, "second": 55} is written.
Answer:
{"hour": 0, "minute": 3, "second": 27}
